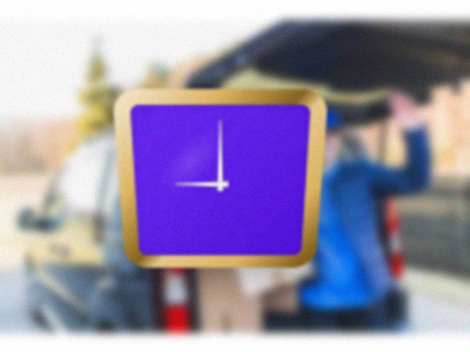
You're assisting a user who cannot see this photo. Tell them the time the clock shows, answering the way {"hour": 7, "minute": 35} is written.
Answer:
{"hour": 9, "minute": 0}
